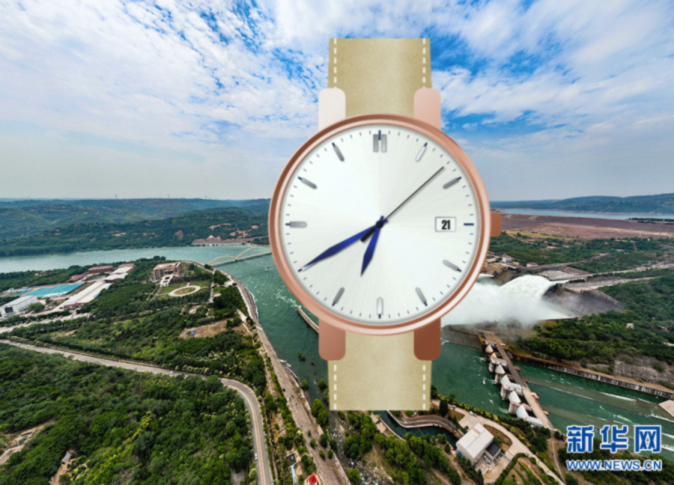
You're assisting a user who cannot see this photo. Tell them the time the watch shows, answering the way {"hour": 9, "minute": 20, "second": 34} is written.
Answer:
{"hour": 6, "minute": 40, "second": 8}
